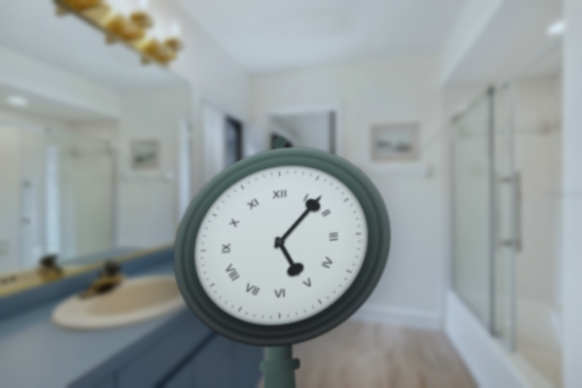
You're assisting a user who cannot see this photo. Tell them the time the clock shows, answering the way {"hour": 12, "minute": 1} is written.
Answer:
{"hour": 5, "minute": 7}
